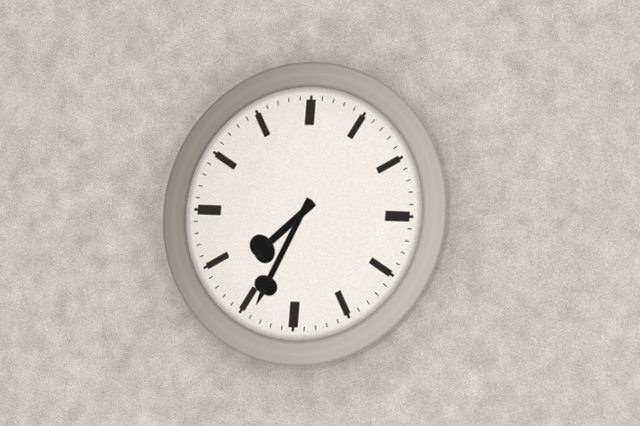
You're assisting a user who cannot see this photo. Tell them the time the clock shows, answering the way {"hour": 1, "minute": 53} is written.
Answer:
{"hour": 7, "minute": 34}
